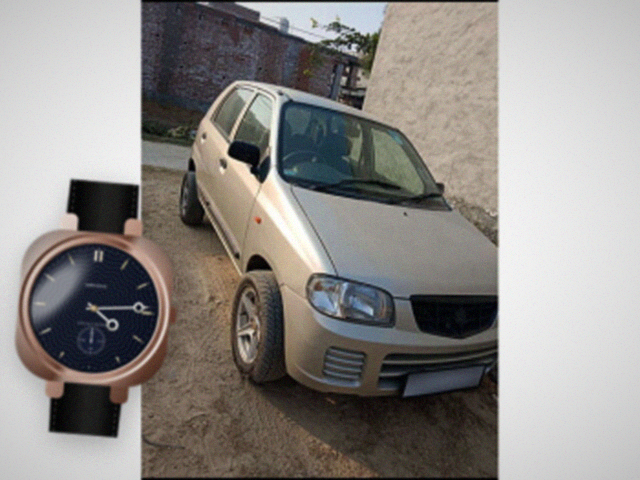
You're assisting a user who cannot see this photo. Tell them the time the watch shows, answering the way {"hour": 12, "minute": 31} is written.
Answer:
{"hour": 4, "minute": 14}
